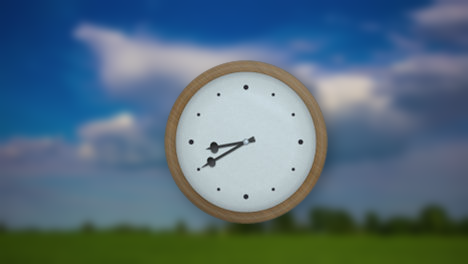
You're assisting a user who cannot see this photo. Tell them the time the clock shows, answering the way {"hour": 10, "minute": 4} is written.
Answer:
{"hour": 8, "minute": 40}
